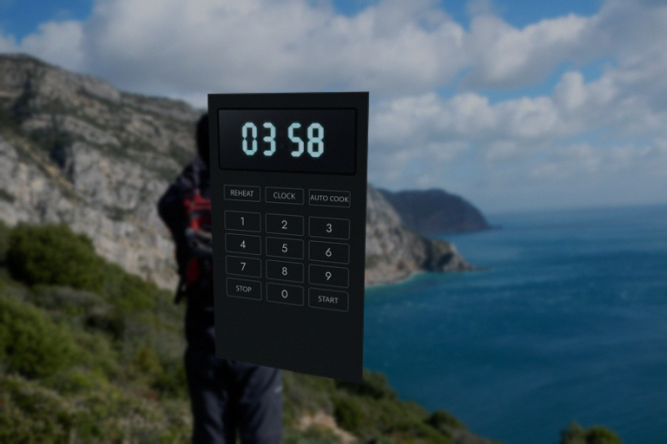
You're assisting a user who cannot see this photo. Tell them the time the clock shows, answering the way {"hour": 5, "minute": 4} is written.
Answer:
{"hour": 3, "minute": 58}
